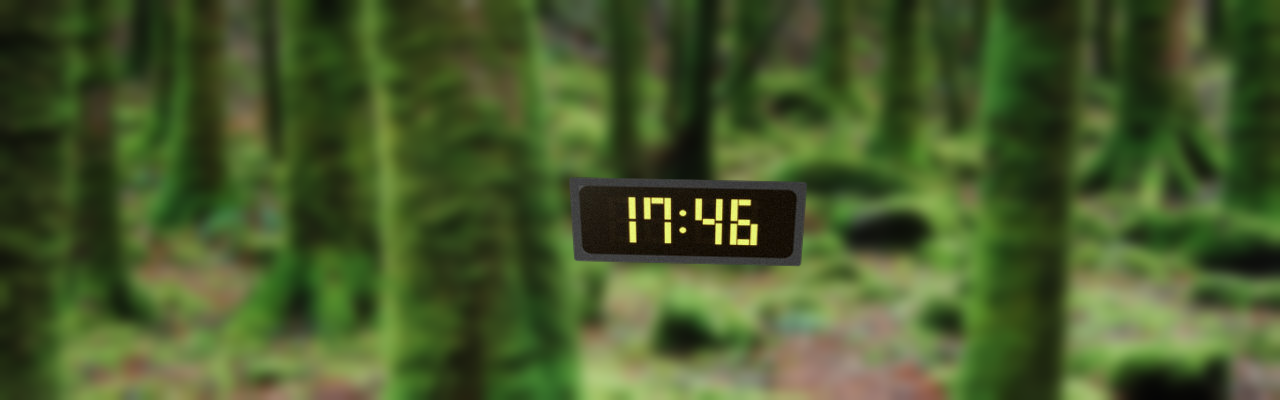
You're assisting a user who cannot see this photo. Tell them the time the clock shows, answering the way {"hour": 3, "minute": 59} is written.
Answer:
{"hour": 17, "minute": 46}
